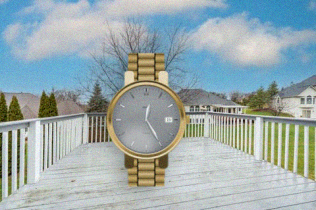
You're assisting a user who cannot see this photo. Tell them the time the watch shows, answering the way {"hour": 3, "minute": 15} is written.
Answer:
{"hour": 12, "minute": 25}
